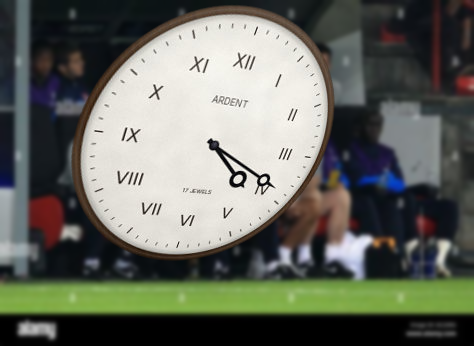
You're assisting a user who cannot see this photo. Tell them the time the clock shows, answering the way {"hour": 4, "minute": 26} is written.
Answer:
{"hour": 4, "minute": 19}
